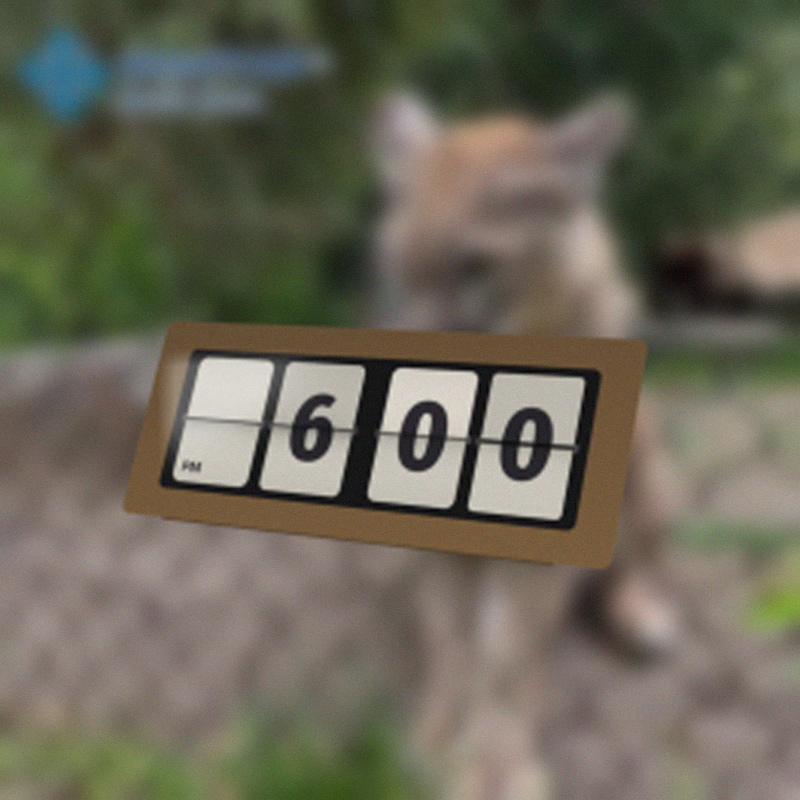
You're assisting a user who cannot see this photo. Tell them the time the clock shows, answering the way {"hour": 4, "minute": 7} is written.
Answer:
{"hour": 6, "minute": 0}
